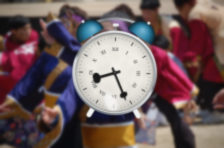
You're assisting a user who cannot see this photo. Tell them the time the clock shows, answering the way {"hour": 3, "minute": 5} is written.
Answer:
{"hour": 8, "minute": 26}
